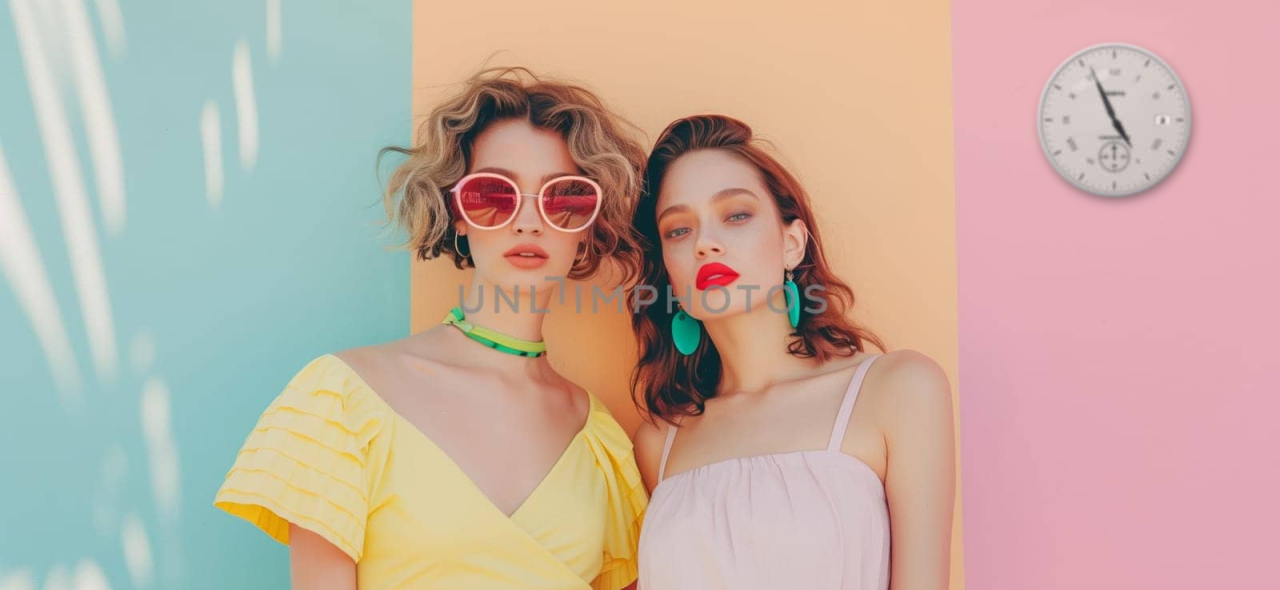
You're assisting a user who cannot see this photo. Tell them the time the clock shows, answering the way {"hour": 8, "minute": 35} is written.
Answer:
{"hour": 4, "minute": 56}
